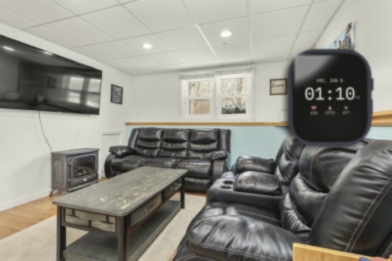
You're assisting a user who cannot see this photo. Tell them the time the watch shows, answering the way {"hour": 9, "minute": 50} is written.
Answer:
{"hour": 1, "minute": 10}
